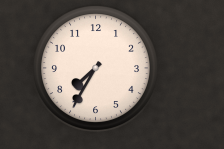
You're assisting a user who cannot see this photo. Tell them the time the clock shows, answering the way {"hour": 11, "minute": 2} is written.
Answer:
{"hour": 7, "minute": 35}
